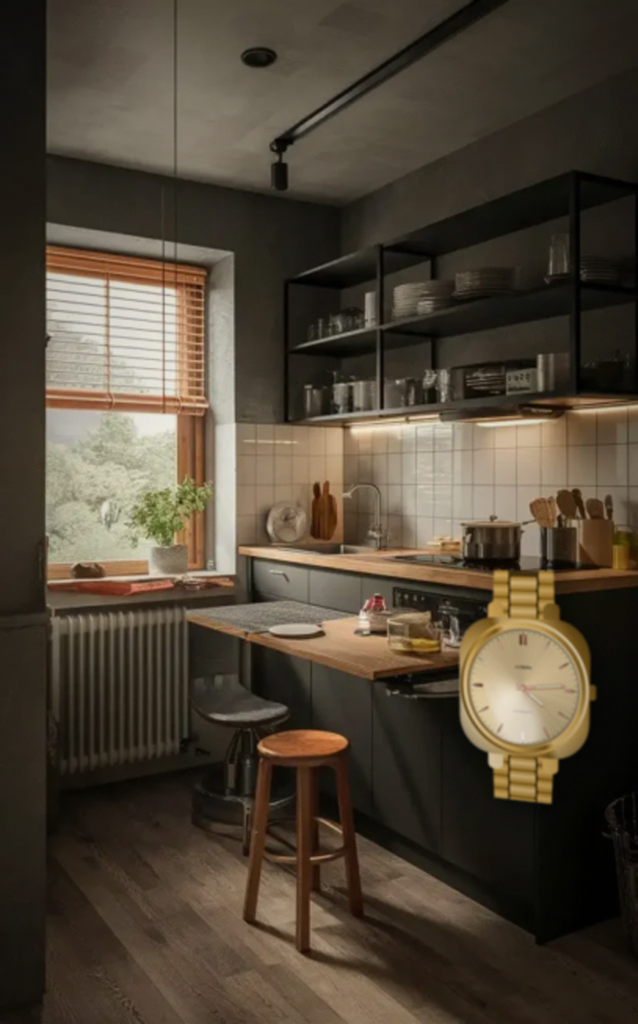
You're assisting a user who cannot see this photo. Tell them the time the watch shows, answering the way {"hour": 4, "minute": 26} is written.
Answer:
{"hour": 4, "minute": 14}
